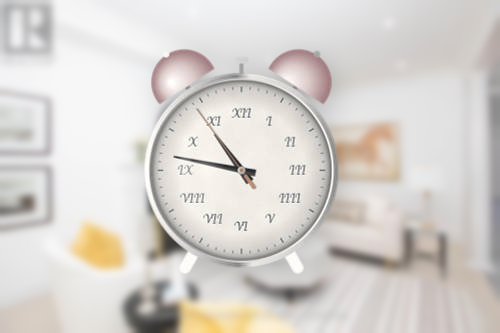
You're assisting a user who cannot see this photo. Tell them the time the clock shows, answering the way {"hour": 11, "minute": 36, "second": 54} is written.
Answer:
{"hour": 10, "minute": 46, "second": 54}
